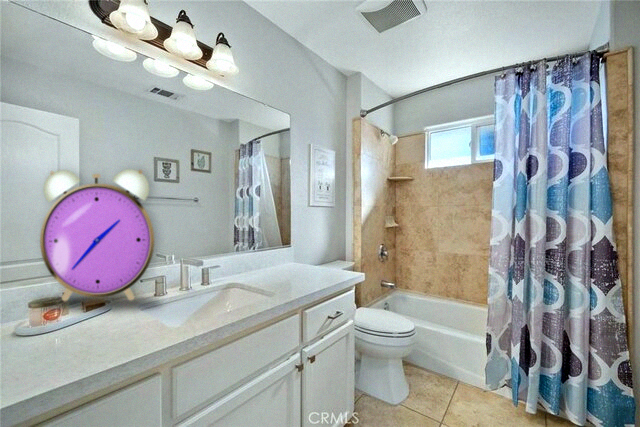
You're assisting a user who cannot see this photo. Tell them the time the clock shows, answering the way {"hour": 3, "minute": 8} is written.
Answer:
{"hour": 1, "minute": 37}
